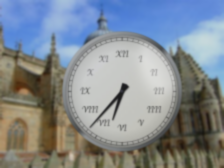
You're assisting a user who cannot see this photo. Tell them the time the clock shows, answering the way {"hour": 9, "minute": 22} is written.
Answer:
{"hour": 6, "minute": 37}
